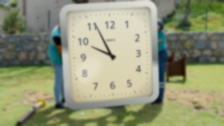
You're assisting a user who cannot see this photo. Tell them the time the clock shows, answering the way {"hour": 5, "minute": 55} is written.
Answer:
{"hour": 9, "minute": 56}
